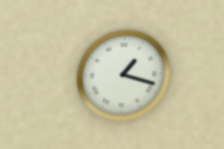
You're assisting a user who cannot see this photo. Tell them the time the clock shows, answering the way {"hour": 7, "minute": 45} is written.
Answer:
{"hour": 1, "minute": 18}
